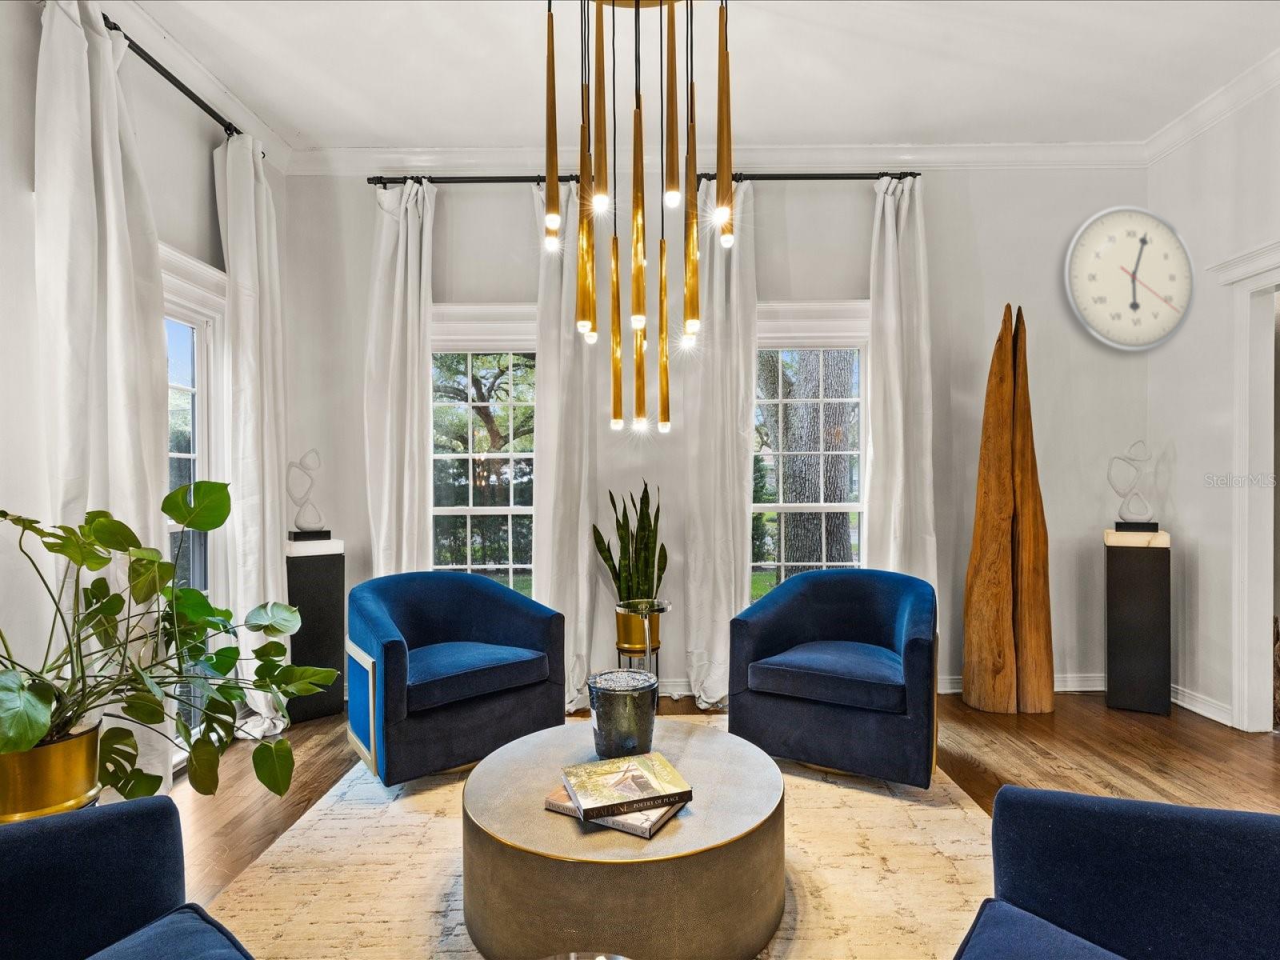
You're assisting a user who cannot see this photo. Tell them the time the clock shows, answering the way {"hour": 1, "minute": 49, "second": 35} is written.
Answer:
{"hour": 6, "minute": 3, "second": 21}
